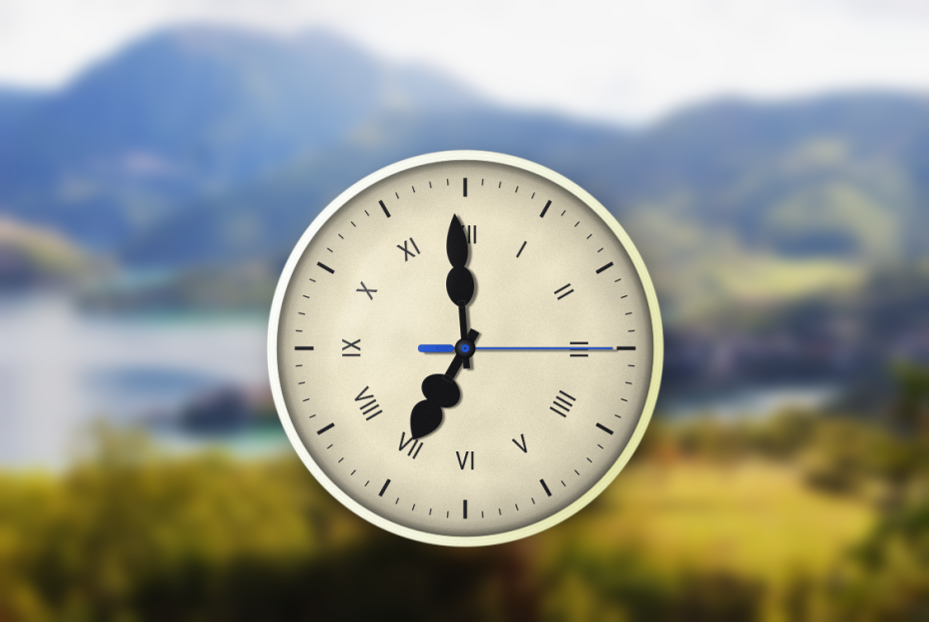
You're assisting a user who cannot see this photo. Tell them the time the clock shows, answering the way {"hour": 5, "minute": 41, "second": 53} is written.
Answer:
{"hour": 6, "minute": 59, "second": 15}
